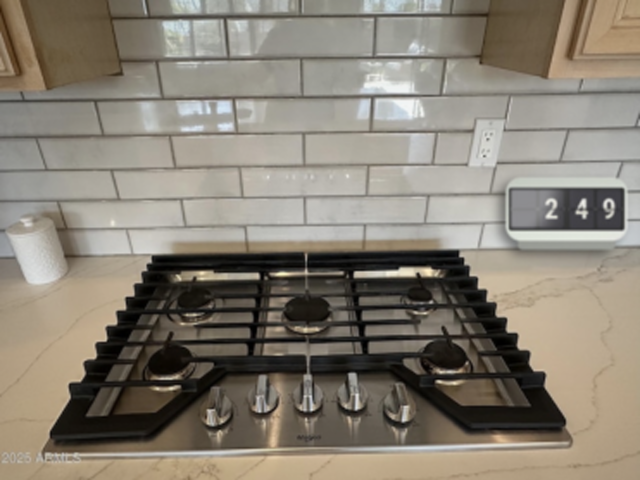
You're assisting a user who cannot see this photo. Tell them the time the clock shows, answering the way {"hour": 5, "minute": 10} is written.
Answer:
{"hour": 2, "minute": 49}
